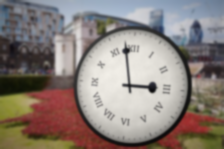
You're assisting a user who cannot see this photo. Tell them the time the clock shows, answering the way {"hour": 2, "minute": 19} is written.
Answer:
{"hour": 2, "minute": 58}
